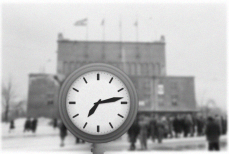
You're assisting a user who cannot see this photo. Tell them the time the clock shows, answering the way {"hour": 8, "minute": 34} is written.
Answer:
{"hour": 7, "minute": 13}
